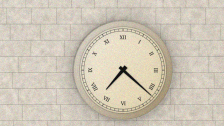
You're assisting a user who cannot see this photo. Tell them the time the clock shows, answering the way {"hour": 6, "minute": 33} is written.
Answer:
{"hour": 7, "minute": 22}
